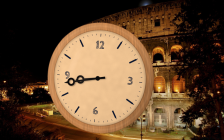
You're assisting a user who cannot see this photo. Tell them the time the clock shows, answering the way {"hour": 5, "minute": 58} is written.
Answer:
{"hour": 8, "minute": 43}
